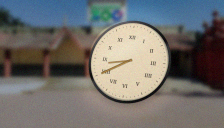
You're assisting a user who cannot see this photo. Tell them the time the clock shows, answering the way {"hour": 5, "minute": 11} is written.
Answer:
{"hour": 8, "minute": 40}
